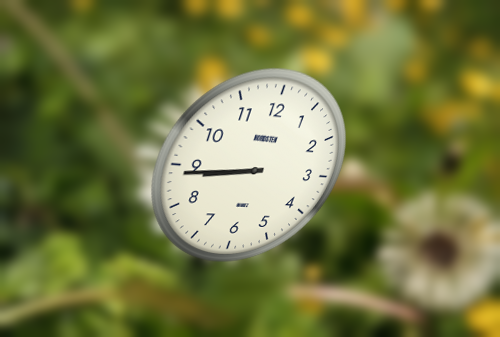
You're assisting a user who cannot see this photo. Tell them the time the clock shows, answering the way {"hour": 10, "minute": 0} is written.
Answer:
{"hour": 8, "minute": 44}
